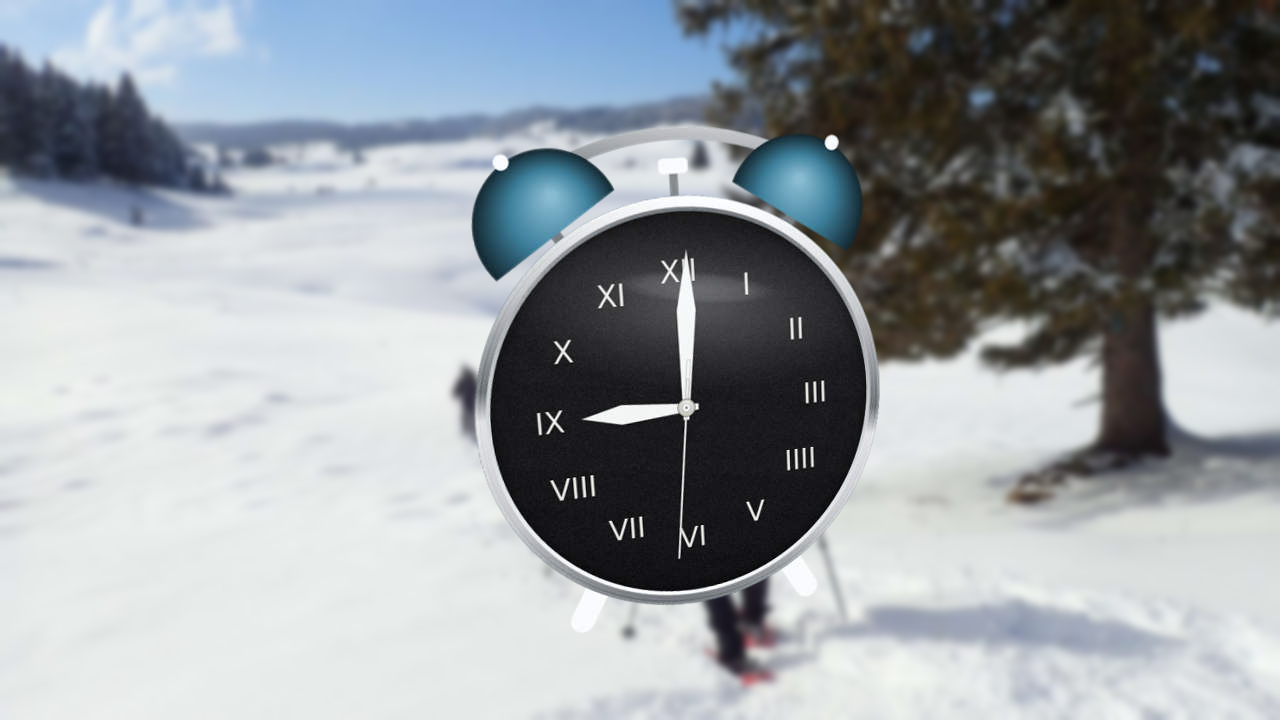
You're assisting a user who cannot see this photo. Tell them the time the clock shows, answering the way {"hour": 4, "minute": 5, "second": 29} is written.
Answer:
{"hour": 9, "minute": 0, "second": 31}
